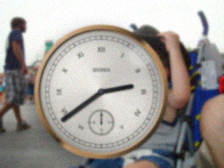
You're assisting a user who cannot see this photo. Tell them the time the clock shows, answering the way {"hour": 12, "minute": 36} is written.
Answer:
{"hour": 2, "minute": 39}
